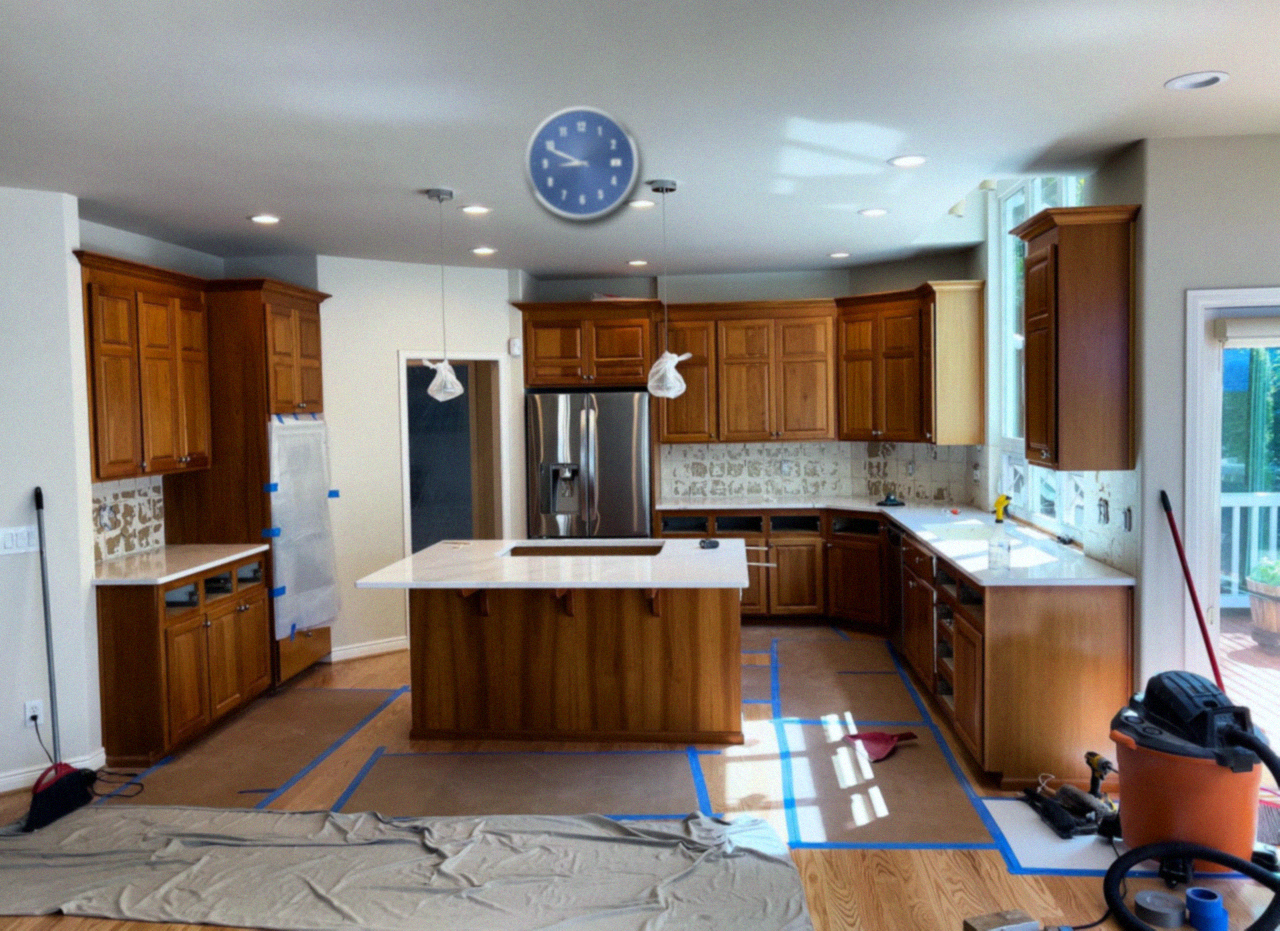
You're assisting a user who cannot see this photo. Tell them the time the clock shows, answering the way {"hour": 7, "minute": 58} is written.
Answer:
{"hour": 8, "minute": 49}
